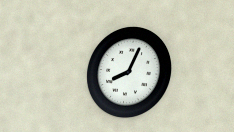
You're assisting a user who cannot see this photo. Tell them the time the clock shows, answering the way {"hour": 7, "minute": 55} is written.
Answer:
{"hour": 8, "minute": 3}
